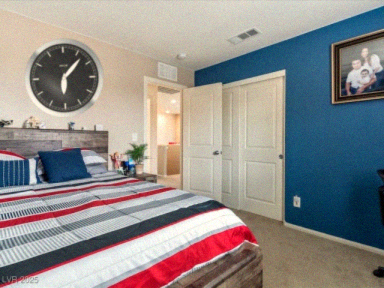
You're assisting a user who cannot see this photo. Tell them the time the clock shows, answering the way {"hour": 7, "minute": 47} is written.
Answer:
{"hour": 6, "minute": 7}
